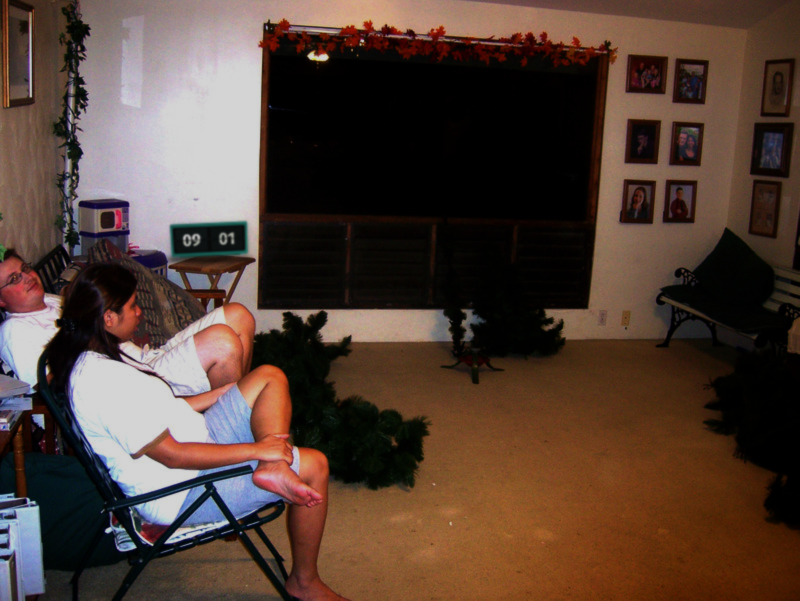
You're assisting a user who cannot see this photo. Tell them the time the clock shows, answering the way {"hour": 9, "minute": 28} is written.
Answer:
{"hour": 9, "minute": 1}
